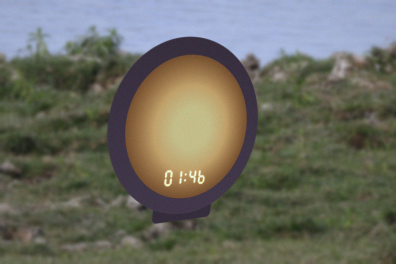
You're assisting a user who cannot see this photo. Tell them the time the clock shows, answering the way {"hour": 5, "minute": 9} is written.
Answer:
{"hour": 1, "minute": 46}
